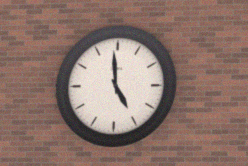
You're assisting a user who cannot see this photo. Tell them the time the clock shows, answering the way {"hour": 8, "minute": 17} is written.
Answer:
{"hour": 4, "minute": 59}
